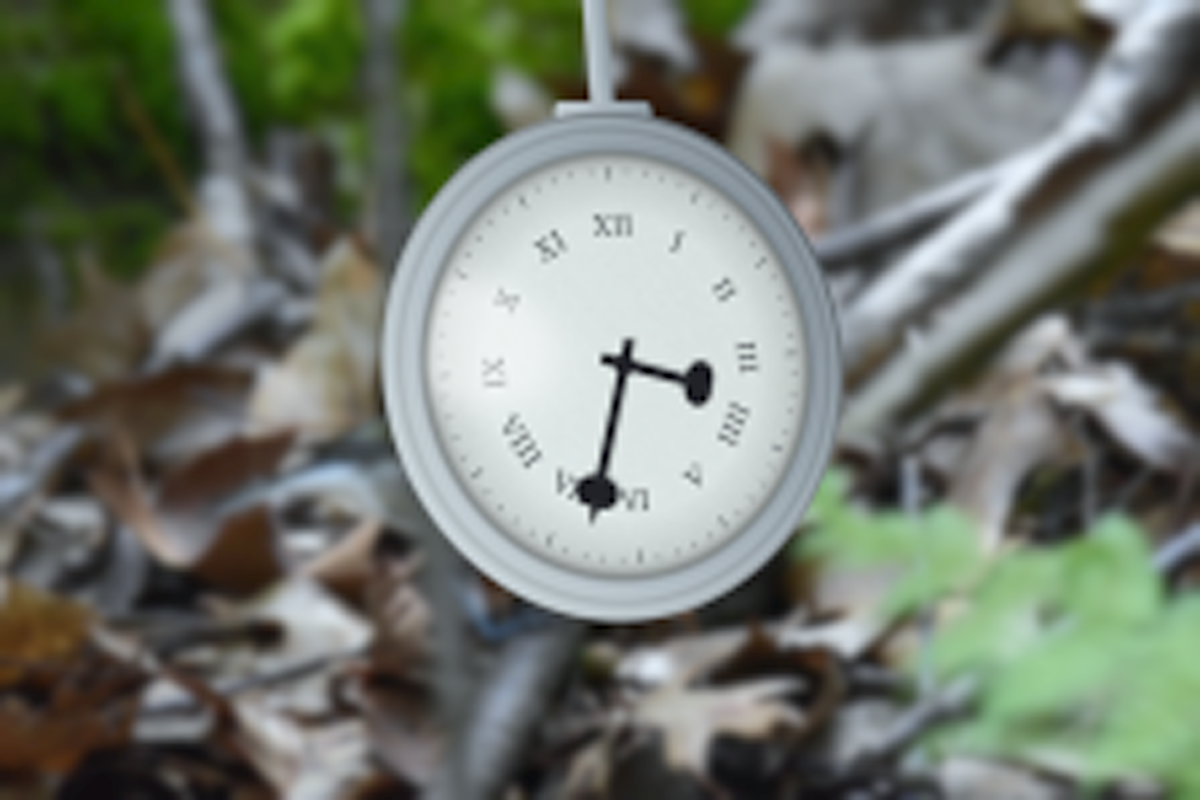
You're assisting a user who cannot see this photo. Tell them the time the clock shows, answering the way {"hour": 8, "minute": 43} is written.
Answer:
{"hour": 3, "minute": 33}
